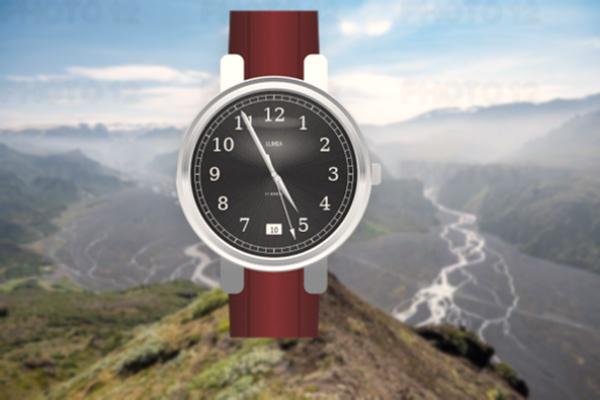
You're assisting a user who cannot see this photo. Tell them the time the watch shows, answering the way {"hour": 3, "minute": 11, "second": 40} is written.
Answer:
{"hour": 4, "minute": 55, "second": 27}
